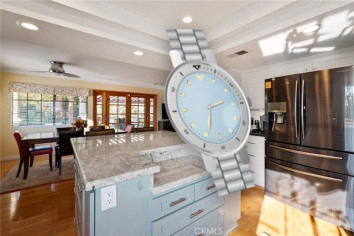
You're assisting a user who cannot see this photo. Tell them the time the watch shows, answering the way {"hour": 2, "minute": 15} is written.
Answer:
{"hour": 2, "minute": 34}
